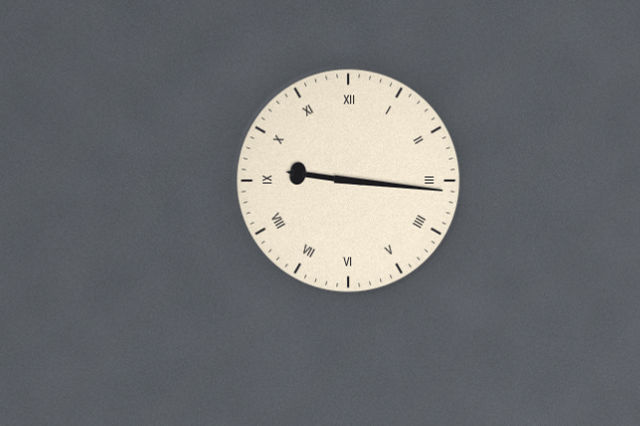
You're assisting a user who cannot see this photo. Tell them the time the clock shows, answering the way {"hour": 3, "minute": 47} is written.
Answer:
{"hour": 9, "minute": 16}
